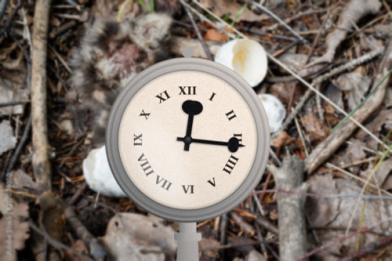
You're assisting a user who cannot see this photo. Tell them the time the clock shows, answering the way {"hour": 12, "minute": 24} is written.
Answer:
{"hour": 12, "minute": 16}
